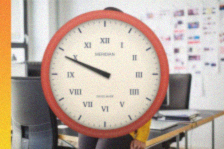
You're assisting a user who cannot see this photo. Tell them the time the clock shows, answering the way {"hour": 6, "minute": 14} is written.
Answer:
{"hour": 9, "minute": 49}
